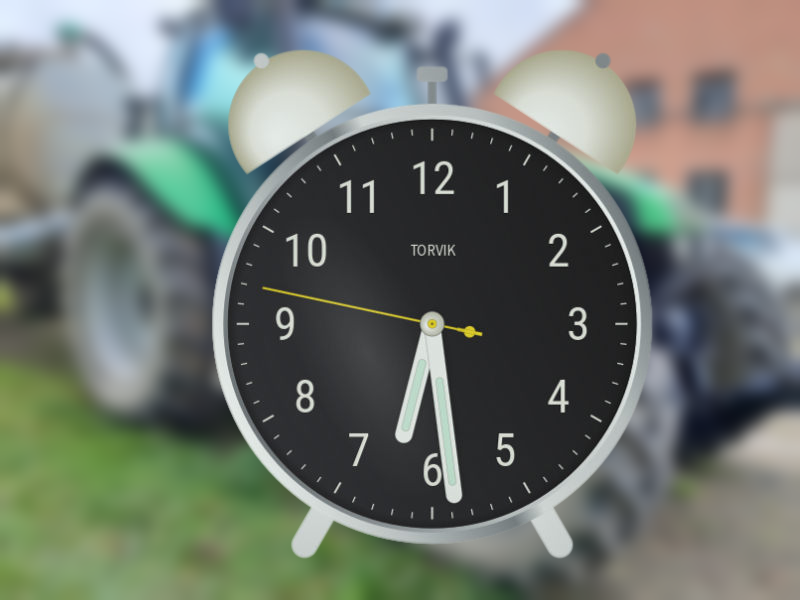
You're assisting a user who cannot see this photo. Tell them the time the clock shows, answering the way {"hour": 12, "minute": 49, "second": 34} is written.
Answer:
{"hour": 6, "minute": 28, "second": 47}
